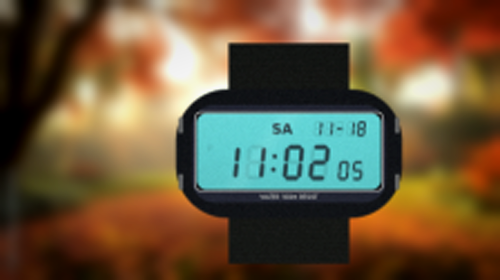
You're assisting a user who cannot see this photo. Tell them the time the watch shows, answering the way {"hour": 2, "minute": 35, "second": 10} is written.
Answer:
{"hour": 11, "minute": 2, "second": 5}
